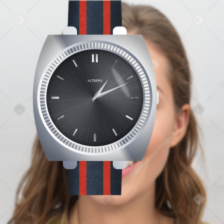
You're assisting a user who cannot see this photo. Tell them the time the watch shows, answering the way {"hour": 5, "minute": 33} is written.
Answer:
{"hour": 1, "minute": 11}
